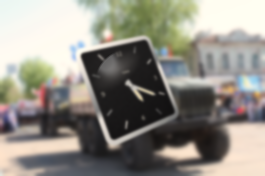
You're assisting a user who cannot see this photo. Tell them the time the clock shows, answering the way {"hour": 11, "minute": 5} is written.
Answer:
{"hour": 5, "minute": 21}
